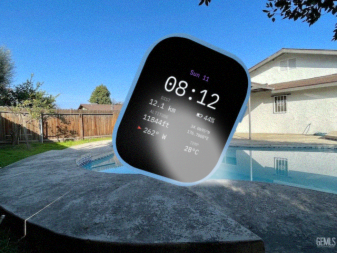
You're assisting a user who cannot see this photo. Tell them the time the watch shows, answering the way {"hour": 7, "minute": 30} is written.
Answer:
{"hour": 8, "minute": 12}
